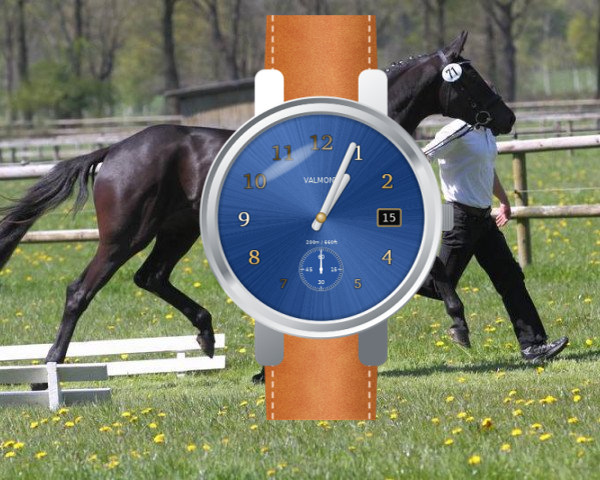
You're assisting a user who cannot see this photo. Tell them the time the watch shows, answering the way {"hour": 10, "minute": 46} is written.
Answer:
{"hour": 1, "minute": 4}
